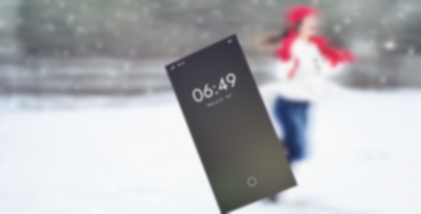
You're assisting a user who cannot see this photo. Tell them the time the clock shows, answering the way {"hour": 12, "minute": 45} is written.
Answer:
{"hour": 6, "minute": 49}
